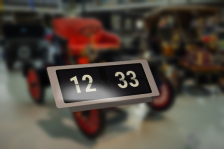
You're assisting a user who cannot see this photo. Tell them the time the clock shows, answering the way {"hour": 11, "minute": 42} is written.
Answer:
{"hour": 12, "minute": 33}
